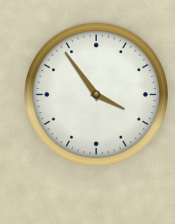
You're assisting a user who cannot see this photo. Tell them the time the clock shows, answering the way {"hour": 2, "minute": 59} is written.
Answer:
{"hour": 3, "minute": 54}
